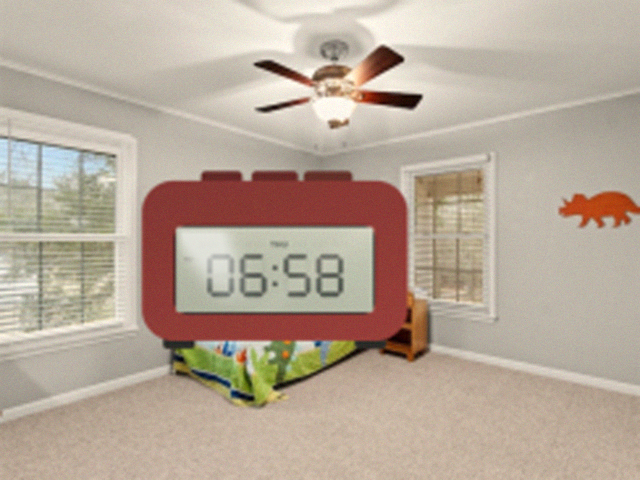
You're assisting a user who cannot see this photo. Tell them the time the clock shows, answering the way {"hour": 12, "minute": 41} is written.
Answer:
{"hour": 6, "minute": 58}
